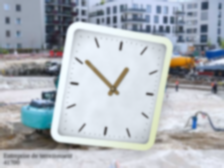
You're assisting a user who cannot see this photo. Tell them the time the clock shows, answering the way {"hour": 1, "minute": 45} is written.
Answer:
{"hour": 12, "minute": 51}
